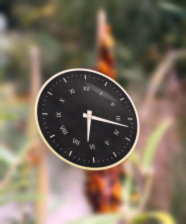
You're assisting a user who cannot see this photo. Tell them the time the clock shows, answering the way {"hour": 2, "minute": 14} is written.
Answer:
{"hour": 6, "minute": 17}
